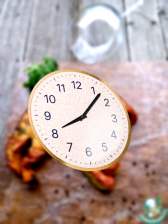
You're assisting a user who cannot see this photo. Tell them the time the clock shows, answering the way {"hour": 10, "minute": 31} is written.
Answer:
{"hour": 8, "minute": 7}
